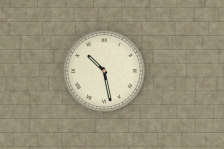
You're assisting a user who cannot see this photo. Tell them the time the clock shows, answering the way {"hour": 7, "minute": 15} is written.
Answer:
{"hour": 10, "minute": 28}
